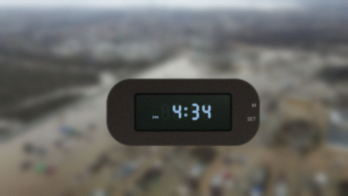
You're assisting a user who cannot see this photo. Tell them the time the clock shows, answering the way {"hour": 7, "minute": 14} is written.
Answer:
{"hour": 4, "minute": 34}
